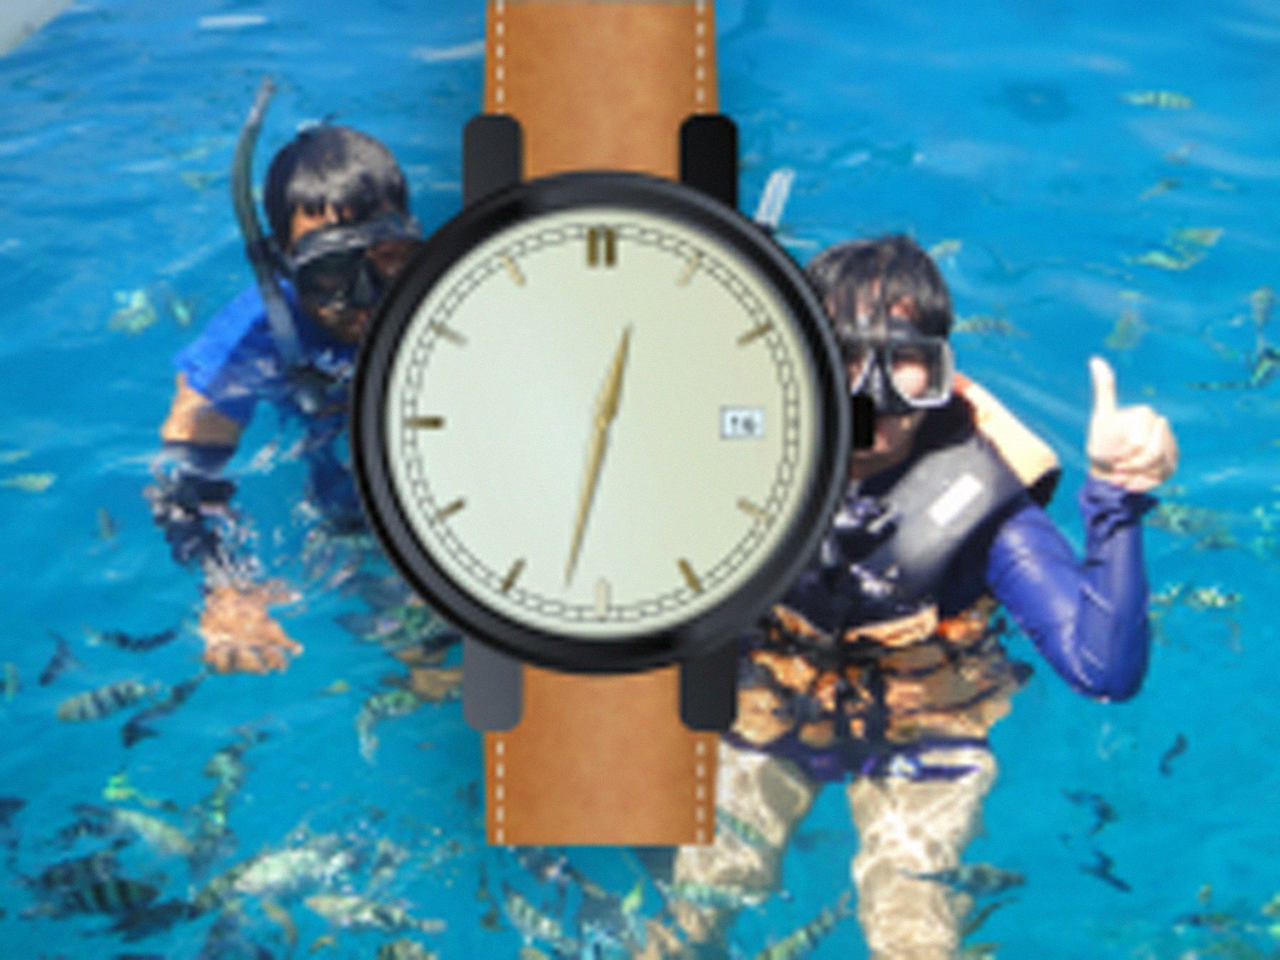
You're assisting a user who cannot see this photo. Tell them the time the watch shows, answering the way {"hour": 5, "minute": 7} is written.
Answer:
{"hour": 12, "minute": 32}
